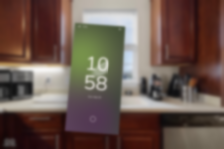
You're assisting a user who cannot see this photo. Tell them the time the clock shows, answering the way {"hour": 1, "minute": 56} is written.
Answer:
{"hour": 10, "minute": 58}
